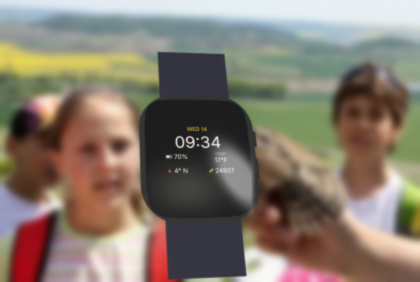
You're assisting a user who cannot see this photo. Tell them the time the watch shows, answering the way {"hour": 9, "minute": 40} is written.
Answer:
{"hour": 9, "minute": 34}
